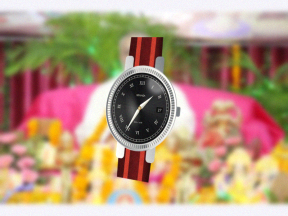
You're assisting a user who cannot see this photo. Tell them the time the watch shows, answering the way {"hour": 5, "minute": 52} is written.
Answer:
{"hour": 1, "minute": 35}
